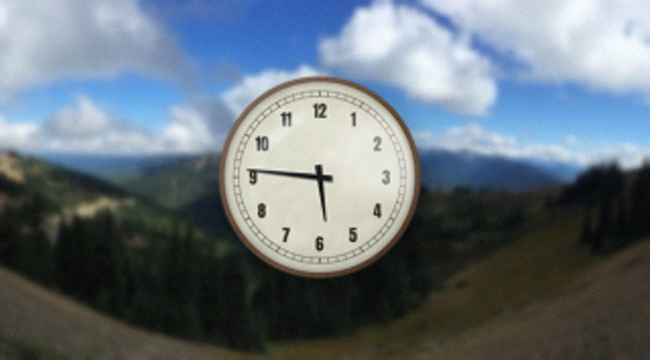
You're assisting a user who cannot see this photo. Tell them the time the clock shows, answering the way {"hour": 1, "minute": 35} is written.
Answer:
{"hour": 5, "minute": 46}
